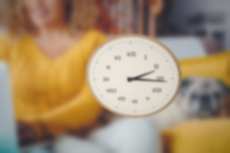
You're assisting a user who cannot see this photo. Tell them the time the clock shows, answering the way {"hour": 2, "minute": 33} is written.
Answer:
{"hour": 2, "minute": 16}
